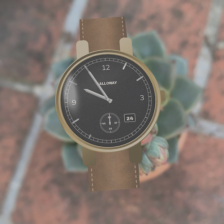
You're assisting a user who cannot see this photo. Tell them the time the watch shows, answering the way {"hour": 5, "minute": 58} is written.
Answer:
{"hour": 9, "minute": 55}
